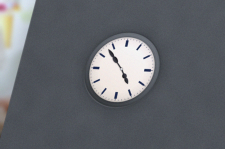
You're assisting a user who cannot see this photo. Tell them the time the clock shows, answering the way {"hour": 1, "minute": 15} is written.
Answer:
{"hour": 4, "minute": 53}
